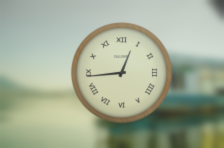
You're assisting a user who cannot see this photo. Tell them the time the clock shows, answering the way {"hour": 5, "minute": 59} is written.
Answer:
{"hour": 12, "minute": 44}
